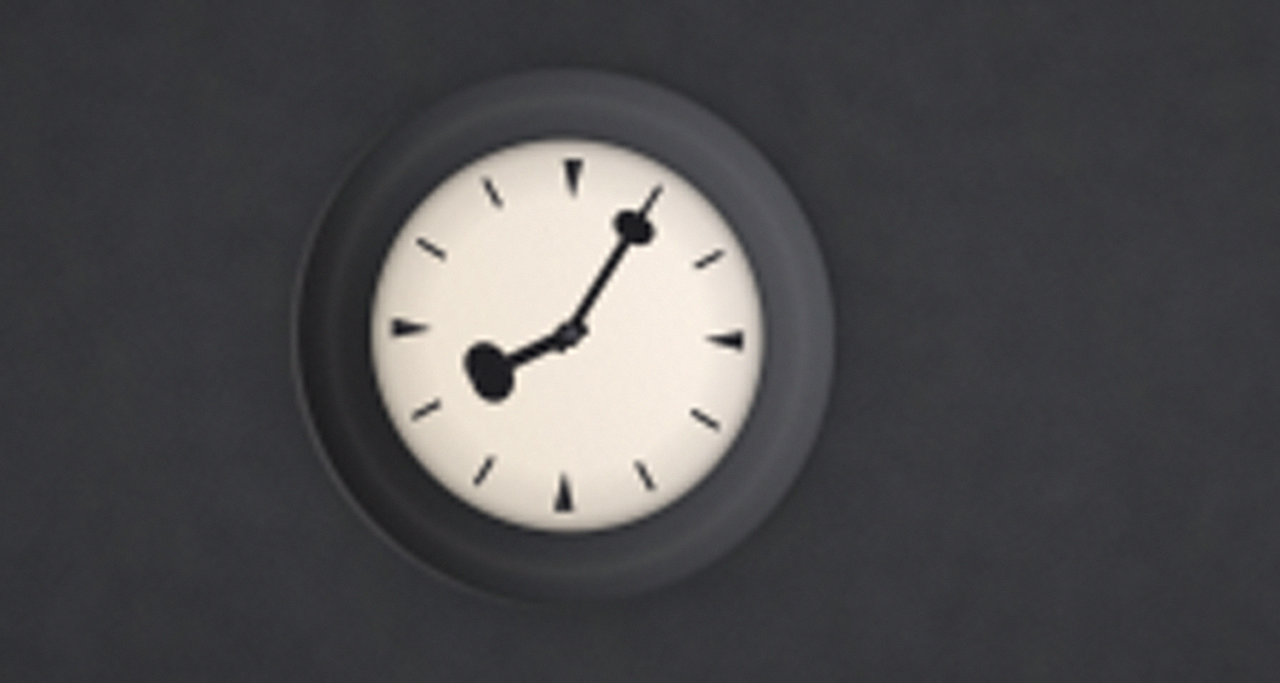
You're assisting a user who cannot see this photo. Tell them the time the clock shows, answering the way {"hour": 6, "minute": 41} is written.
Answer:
{"hour": 8, "minute": 5}
